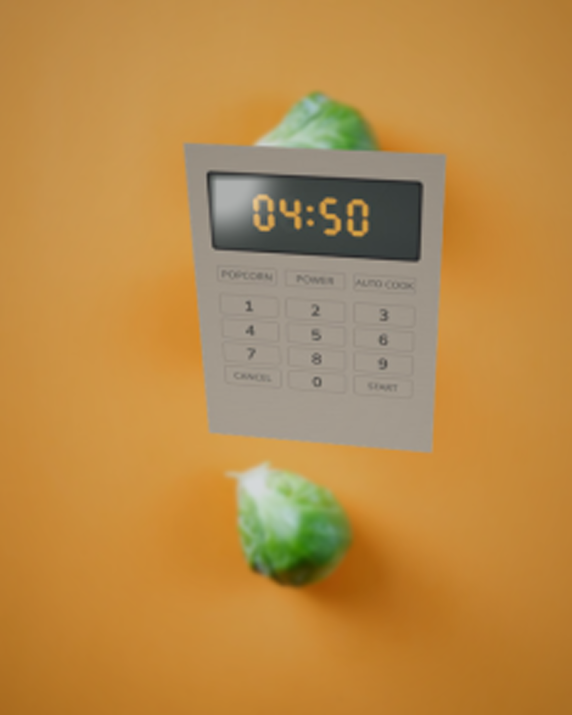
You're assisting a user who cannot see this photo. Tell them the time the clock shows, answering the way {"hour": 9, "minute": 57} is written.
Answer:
{"hour": 4, "minute": 50}
